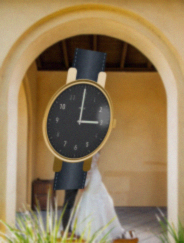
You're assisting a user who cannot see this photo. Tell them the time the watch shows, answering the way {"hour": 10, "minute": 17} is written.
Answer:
{"hour": 3, "minute": 0}
